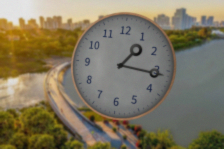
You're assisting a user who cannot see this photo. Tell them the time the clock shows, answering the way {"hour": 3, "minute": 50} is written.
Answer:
{"hour": 1, "minute": 16}
